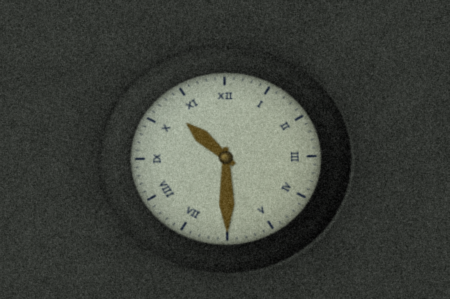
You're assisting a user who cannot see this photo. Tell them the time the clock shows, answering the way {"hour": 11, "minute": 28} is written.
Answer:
{"hour": 10, "minute": 30}
